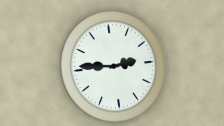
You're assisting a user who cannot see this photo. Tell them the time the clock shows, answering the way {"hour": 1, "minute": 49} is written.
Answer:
{"hour": 2, "minute": 46}
